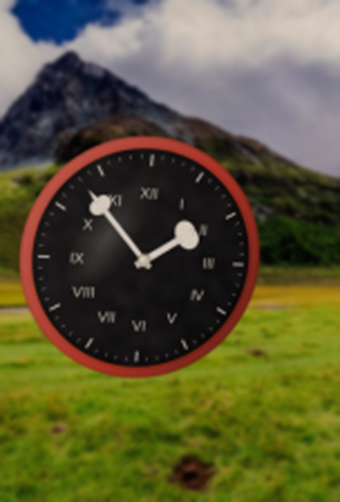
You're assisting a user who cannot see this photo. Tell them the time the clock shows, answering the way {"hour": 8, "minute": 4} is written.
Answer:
{"hour": 1, "minute": 53}
